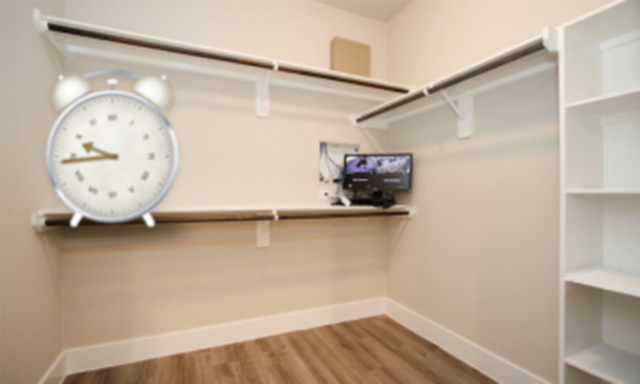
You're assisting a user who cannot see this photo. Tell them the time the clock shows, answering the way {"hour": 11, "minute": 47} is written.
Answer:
{"hour": 9, "minute": 44}
